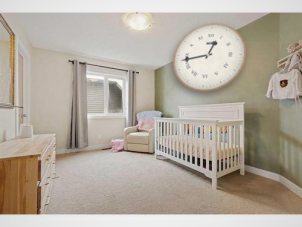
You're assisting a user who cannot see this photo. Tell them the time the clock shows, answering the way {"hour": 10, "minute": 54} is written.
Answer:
{"hour": 12, "minute": 43}
